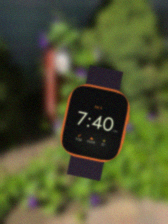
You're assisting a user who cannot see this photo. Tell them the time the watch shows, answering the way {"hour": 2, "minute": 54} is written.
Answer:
{"hour": 7, "minute": 40}
